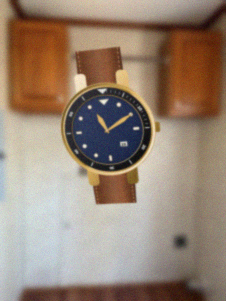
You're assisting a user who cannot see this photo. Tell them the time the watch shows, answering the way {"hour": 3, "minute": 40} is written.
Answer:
{"hour": 11, "minute": 10}
